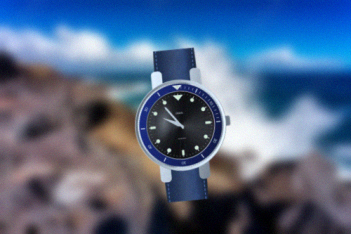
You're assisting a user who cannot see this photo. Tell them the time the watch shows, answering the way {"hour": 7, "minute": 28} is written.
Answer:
{"hour": 9, "minute": 54}
